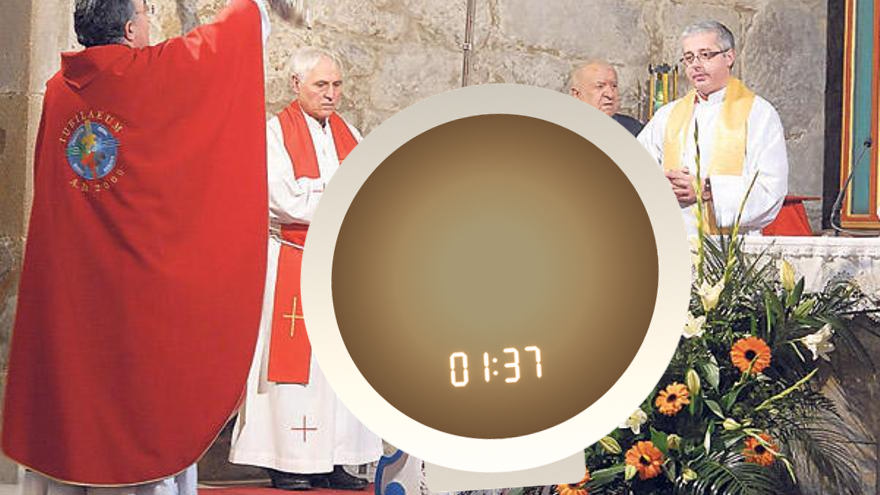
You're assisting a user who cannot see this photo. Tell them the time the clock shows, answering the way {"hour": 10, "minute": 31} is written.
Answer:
{"hour": 1, "minute": 37}
